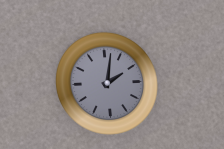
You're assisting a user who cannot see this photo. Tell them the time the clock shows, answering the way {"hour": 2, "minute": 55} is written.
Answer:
{"hour": 2, "minute": 2}
